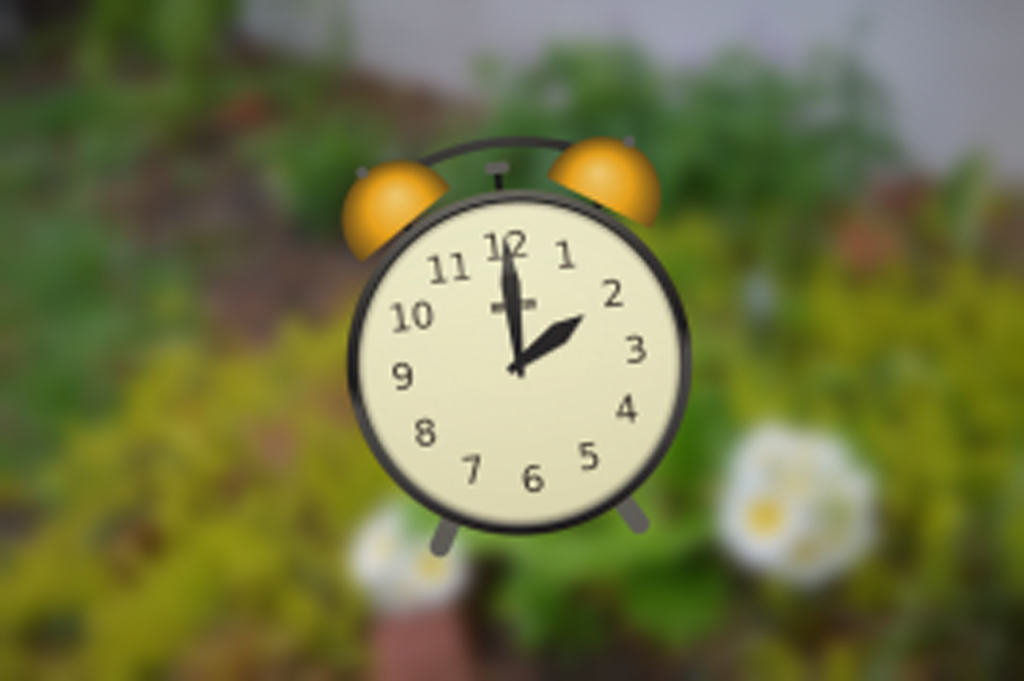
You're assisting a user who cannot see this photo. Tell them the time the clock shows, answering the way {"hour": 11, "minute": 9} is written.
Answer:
{"hour": 2, "minute": 0}
